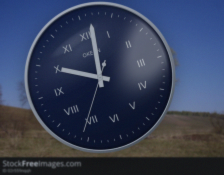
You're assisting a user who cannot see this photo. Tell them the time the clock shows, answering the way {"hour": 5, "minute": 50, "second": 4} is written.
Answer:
{"hour": 10, "minute": 1, "second": 36}
